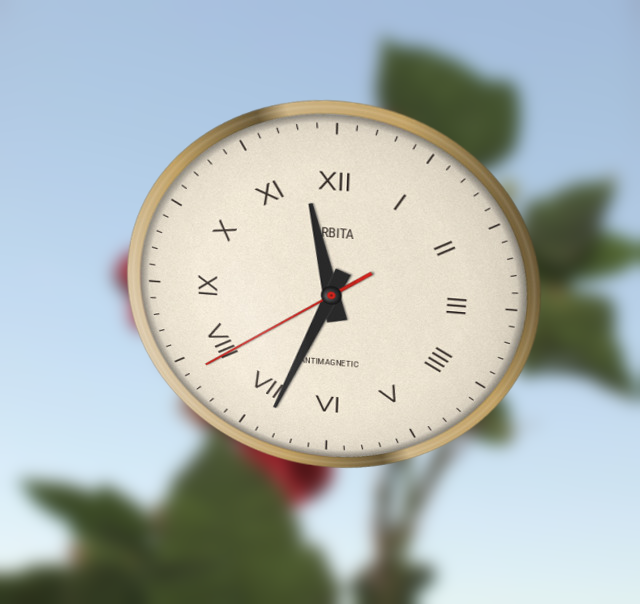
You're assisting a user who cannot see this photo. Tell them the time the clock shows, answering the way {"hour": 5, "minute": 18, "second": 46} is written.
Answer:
{"hour": 11, "minute": 33, "second": 39}
